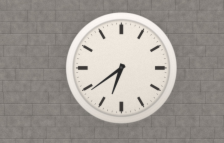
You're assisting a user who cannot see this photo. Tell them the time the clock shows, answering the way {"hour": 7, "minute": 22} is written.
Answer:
{"hour": 6, "minute": 39}
